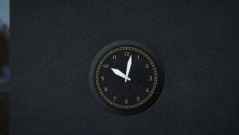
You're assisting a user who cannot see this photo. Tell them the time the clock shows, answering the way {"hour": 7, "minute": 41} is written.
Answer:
{"hour": 10, "minute": 2}
